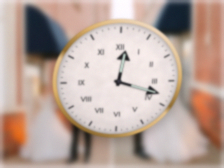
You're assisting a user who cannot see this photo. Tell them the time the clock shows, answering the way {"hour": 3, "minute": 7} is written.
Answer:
{"hour": 12, "minute": 18}
